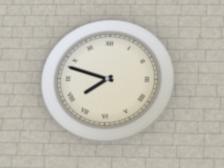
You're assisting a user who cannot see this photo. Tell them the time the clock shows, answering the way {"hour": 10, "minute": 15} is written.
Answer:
{"hour": 7, "minute": 48}
